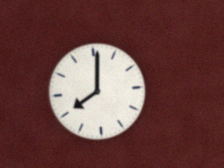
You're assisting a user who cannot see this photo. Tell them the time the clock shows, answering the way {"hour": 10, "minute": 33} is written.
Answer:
{"hour": 8, "minute": 1}
